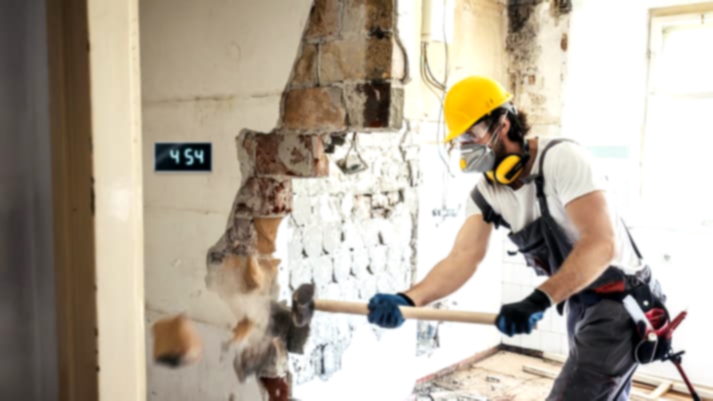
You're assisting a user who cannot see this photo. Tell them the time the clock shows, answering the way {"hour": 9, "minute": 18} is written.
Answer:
{"hour": 4, "minute": 54}
